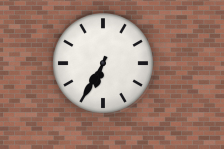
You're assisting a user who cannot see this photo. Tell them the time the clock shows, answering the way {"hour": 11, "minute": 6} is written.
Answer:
{"hour": 6, "minute": 35}
